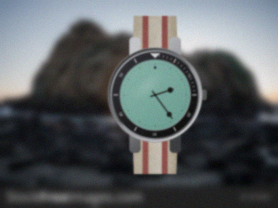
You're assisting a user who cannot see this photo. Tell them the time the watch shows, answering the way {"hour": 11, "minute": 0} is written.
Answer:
{"hour": 2, "minute": 24}
